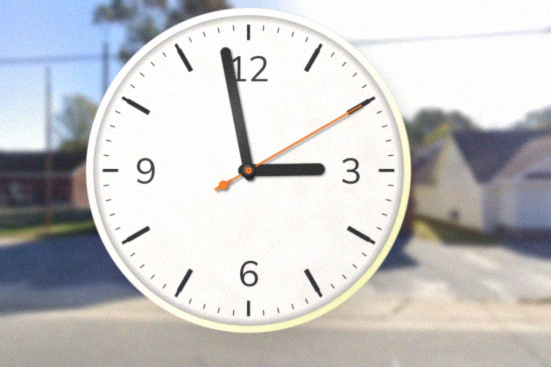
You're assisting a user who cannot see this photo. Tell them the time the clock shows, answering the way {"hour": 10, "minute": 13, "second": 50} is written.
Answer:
{"hour": 2, "minute": 58, "second": 10}
